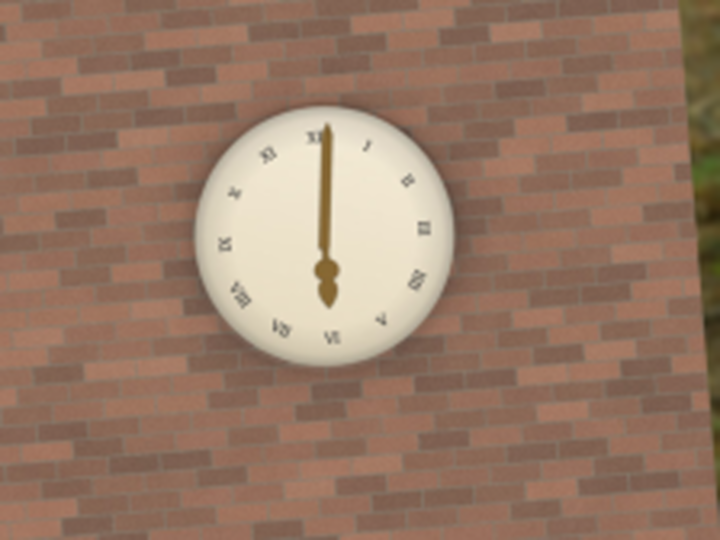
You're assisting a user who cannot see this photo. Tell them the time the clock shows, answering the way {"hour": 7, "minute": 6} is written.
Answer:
{"hour": 6, "minute": 1}
